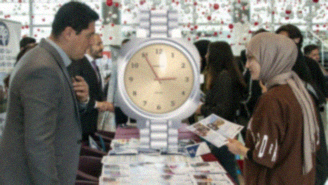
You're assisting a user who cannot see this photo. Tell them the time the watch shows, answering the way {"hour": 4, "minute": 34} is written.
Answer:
{"hour": 2, "minute": 55}
